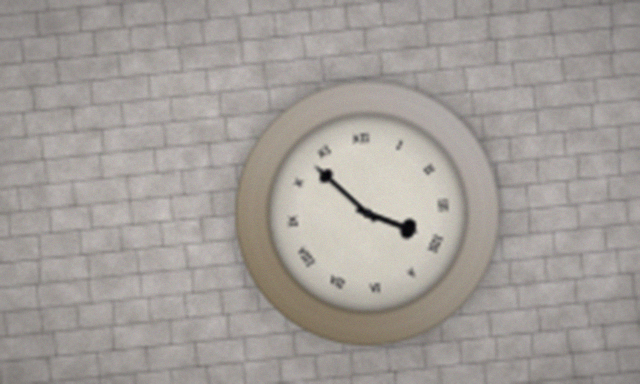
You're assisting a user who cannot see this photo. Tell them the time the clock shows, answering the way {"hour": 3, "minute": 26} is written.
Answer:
{"hour": 3, "minute": 53}
